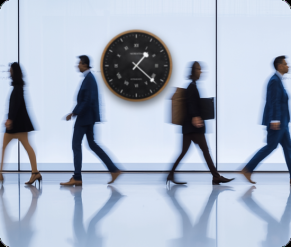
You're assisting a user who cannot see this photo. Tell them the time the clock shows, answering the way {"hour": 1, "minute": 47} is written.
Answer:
{"hour": 1, "minute": 22}
